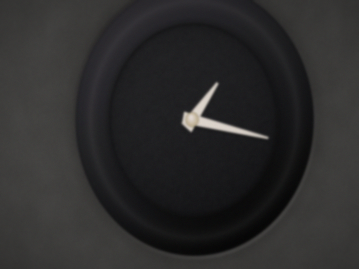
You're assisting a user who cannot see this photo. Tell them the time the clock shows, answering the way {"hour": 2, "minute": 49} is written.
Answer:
{"hour": 1, "minute": 17}
